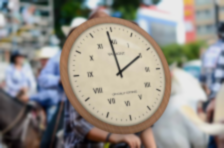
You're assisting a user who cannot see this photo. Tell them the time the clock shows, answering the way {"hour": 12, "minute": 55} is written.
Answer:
{"hour": 1, "minute": 59}
